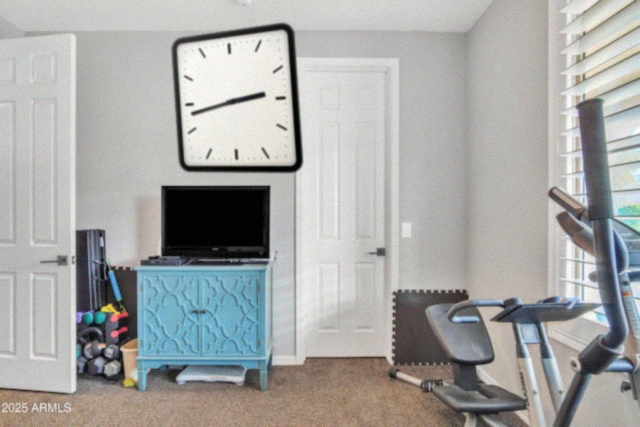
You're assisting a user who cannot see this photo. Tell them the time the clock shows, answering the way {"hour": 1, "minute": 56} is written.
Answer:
{"hour": 2, "minute": 43}
